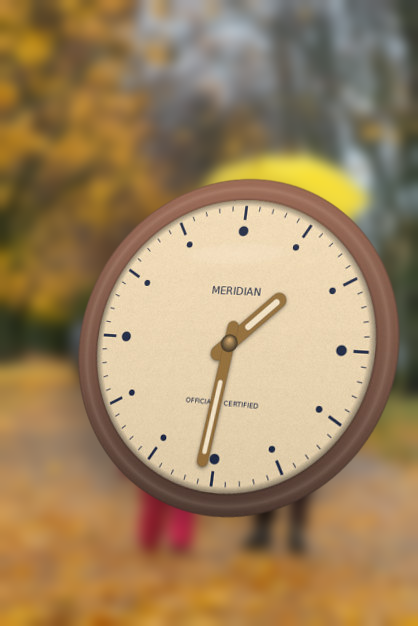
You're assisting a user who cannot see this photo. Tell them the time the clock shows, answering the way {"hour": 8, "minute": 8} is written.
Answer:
{"hour": 1, "minute": 31}
